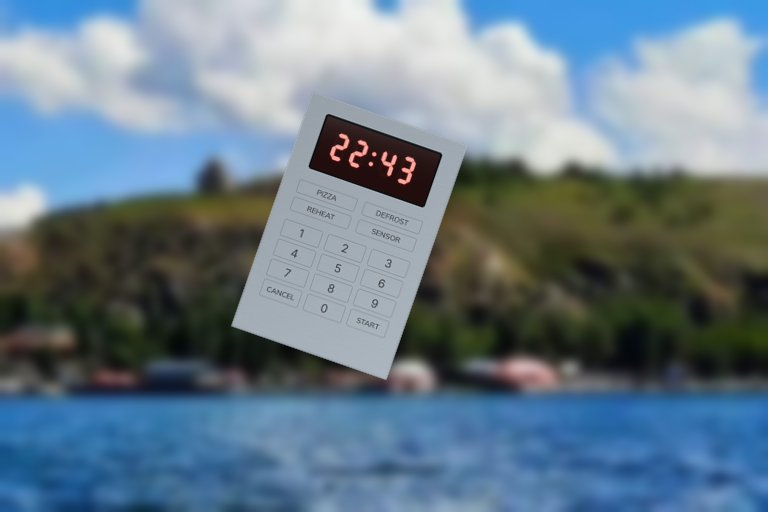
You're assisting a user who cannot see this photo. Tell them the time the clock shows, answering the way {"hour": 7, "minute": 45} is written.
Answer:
{"hour": 22, "minute": 43}
